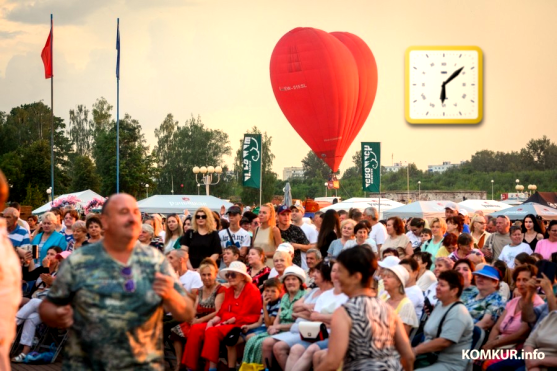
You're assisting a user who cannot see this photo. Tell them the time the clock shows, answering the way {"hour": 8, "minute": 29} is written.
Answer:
{"hour": 6, "minute": 8}
